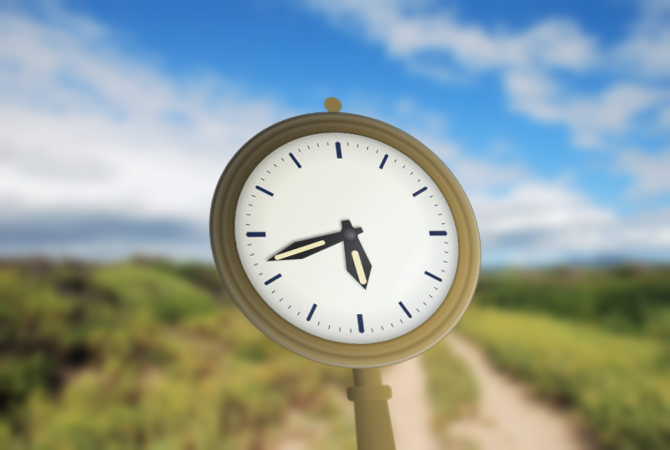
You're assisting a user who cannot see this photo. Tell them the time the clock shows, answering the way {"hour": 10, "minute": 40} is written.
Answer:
{"hour": 5, "minute": 42}
